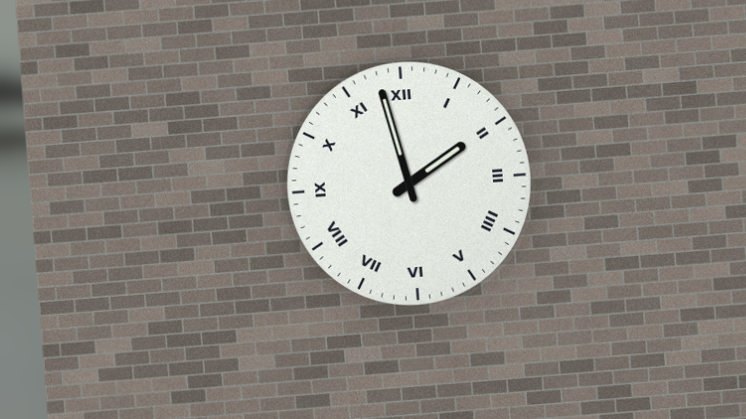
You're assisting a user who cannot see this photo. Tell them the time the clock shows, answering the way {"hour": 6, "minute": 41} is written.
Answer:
{"hour": 1, "minute": 58}
